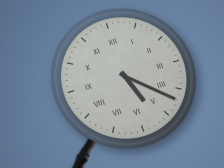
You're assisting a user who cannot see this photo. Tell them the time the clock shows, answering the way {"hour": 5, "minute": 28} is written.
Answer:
{"hour": 5, "minute": 22}
